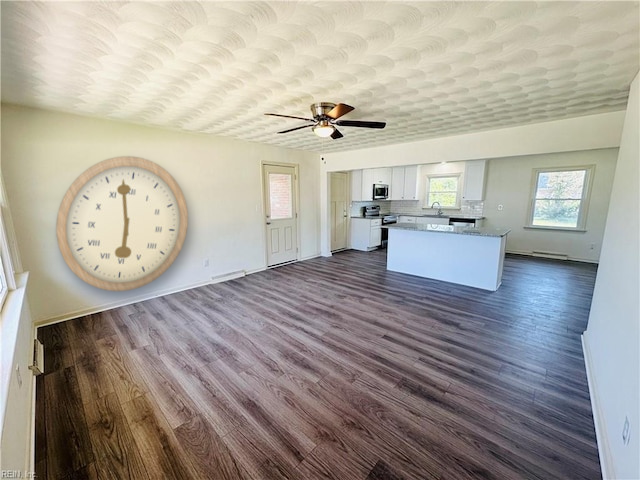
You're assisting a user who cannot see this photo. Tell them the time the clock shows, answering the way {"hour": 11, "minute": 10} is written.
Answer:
{"hour": 5, "minute": 58}
